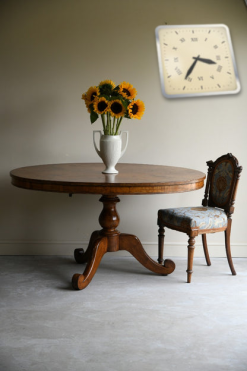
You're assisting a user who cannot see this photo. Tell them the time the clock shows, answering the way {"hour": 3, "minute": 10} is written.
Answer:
{"hour": 3, "minute": 36}
